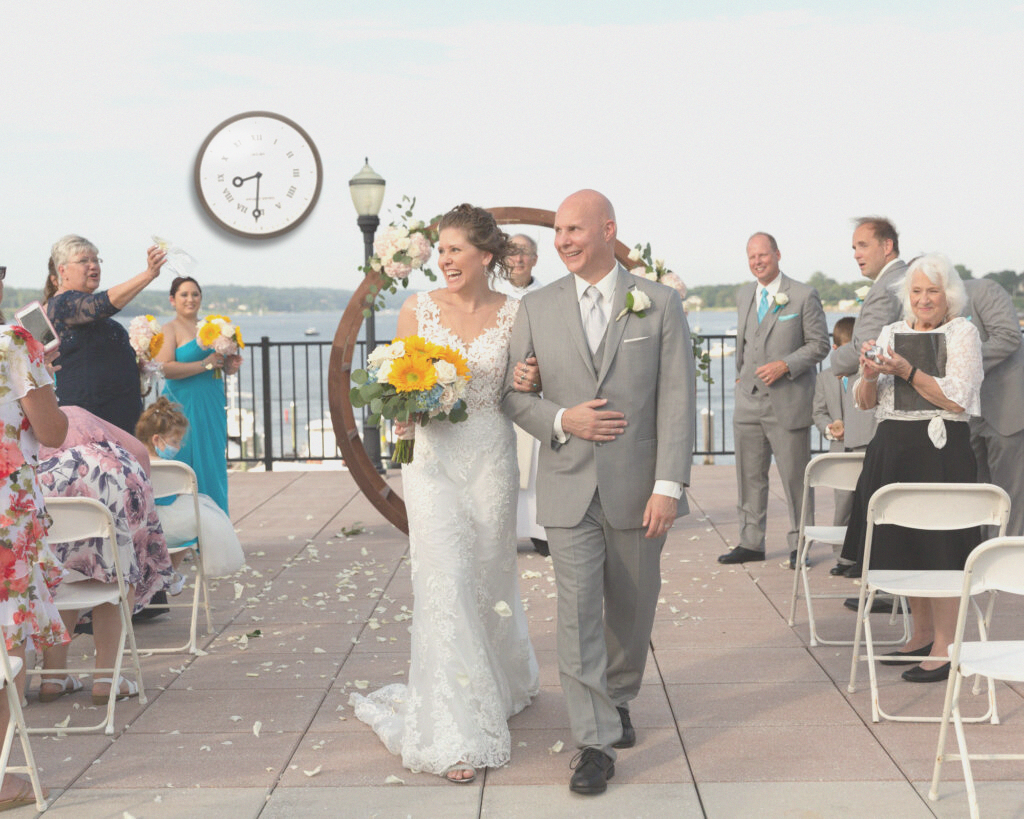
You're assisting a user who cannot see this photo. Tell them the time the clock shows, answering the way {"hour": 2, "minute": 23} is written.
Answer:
{"hour": 8, "minute": 31}
